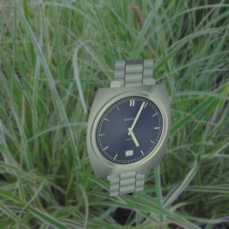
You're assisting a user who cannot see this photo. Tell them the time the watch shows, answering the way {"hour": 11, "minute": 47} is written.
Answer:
{"hour": 5, "minute": 4}
